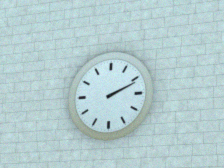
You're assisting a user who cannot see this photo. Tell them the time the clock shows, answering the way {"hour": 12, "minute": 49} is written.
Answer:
{"hour": 2, "minute": 11}
